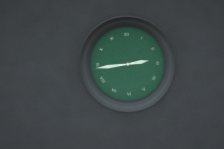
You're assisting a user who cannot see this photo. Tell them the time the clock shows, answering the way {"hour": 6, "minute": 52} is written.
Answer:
{"hour": 2, "minute": 44}
